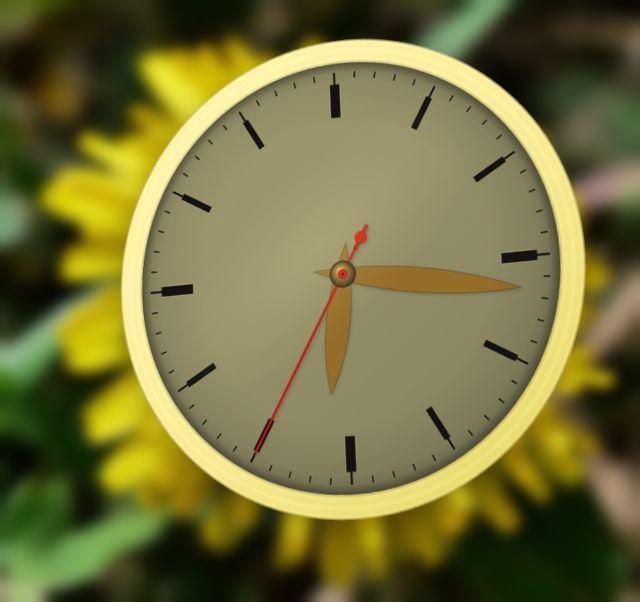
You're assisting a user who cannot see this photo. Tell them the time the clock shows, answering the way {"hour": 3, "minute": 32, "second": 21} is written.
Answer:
{"hour": 6, "minute": 16, "second": 35}
